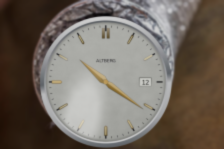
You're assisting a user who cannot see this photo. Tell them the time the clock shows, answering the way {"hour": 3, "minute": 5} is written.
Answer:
{"hour": 10, "minute": 21}
